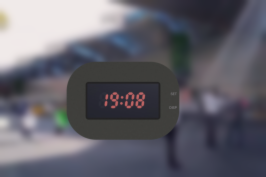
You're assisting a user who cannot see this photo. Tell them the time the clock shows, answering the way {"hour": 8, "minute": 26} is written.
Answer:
{"hour": 19, "minute": 8}
